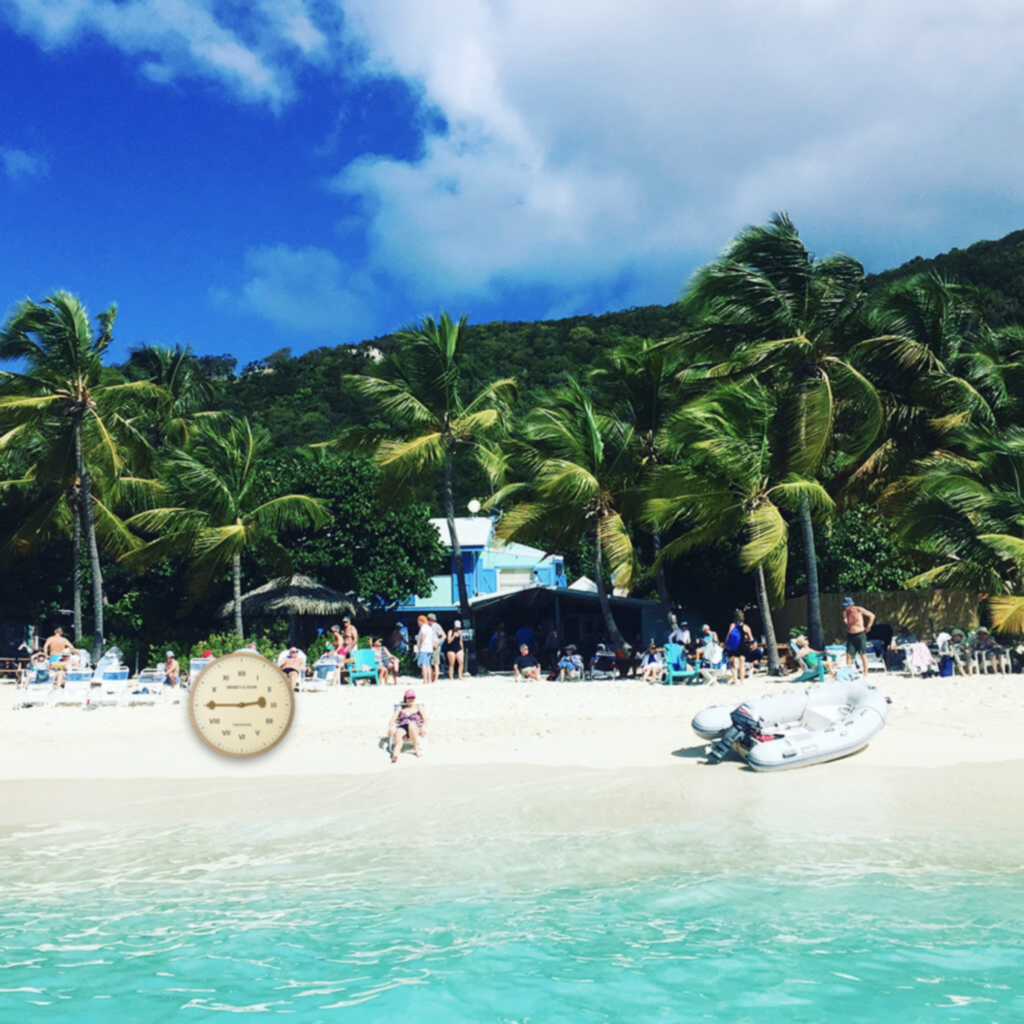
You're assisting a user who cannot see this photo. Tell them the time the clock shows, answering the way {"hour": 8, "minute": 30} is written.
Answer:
{"hour": 2, "minute": 45}
